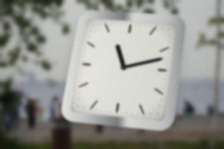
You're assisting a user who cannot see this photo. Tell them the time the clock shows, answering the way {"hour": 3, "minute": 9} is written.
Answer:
{"hour": 11, "minute": 12}
